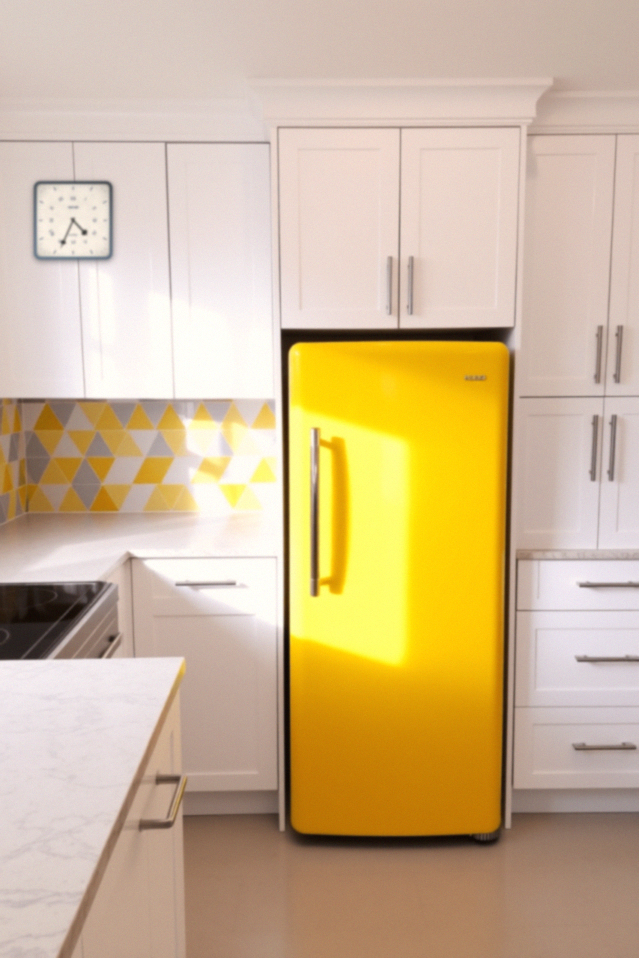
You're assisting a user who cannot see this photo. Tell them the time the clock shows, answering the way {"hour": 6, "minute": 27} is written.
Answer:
{"hour": 4, "minute": 34}
